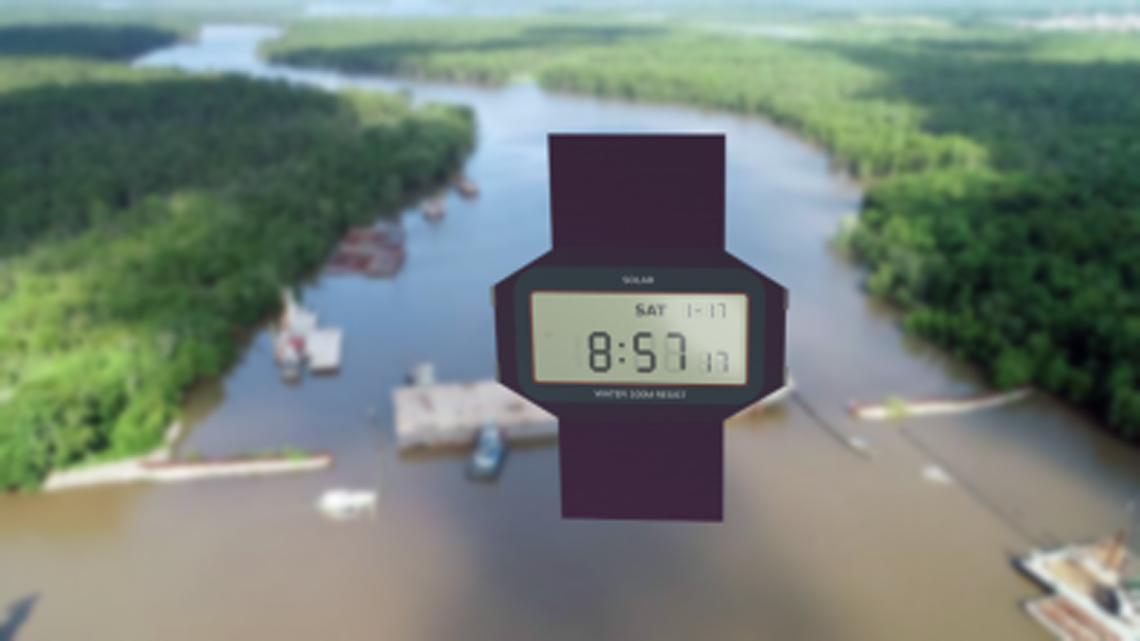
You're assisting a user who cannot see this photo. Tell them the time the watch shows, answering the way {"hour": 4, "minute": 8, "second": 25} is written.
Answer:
{"hour": 8, "minute": 57, "second": 17}
